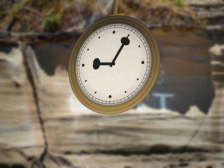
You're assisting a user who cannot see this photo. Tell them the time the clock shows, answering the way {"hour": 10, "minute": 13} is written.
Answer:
{"hour": 9, "minute": 5}
